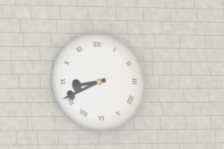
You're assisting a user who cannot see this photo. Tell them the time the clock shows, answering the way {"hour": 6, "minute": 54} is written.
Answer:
{"hour": 8, "minute": 41}
